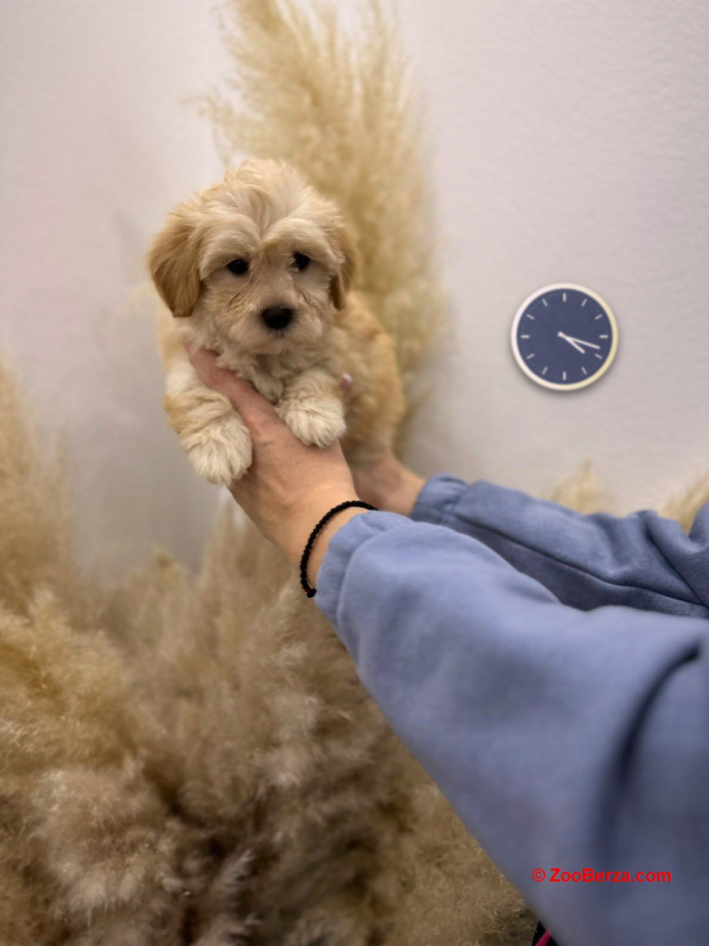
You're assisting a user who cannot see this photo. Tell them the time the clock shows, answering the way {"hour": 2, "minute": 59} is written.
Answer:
{"hour": 4, "minute": 18}
